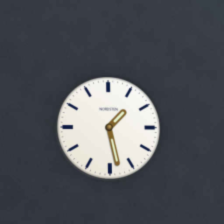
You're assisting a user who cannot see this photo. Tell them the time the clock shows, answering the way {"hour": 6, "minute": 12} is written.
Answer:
{"hour": 1, "minute": 28}
